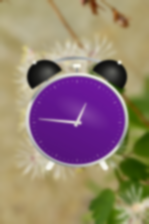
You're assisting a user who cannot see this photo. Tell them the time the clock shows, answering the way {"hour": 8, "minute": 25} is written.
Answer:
{"hour": 12, "minute": 46}
